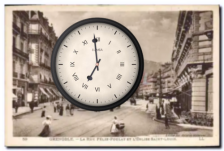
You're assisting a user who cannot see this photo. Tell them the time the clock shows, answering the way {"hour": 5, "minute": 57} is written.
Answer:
{"hour": 6, "minute": 59}
